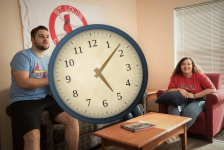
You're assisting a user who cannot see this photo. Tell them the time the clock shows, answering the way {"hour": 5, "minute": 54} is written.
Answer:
{"hour": 5, "minute": 8}
